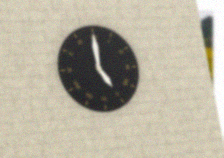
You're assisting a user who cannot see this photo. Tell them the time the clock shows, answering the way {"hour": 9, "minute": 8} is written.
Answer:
{"hour": 5, "minute": 0}
